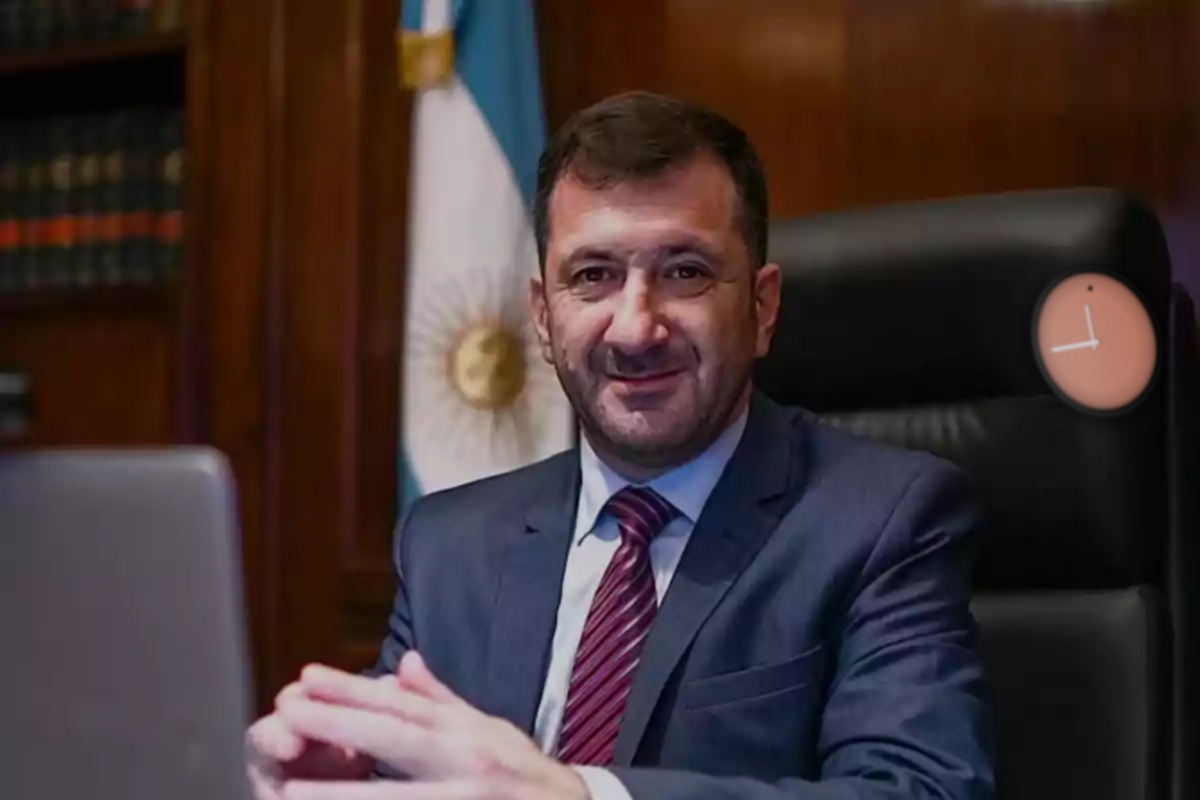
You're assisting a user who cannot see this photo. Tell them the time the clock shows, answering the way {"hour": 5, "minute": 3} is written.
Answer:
{"hour": 11, "minute": 43}
